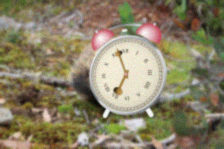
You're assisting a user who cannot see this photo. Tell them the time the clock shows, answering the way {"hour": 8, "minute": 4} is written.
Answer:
{"hour": 6, "minute": 57}
